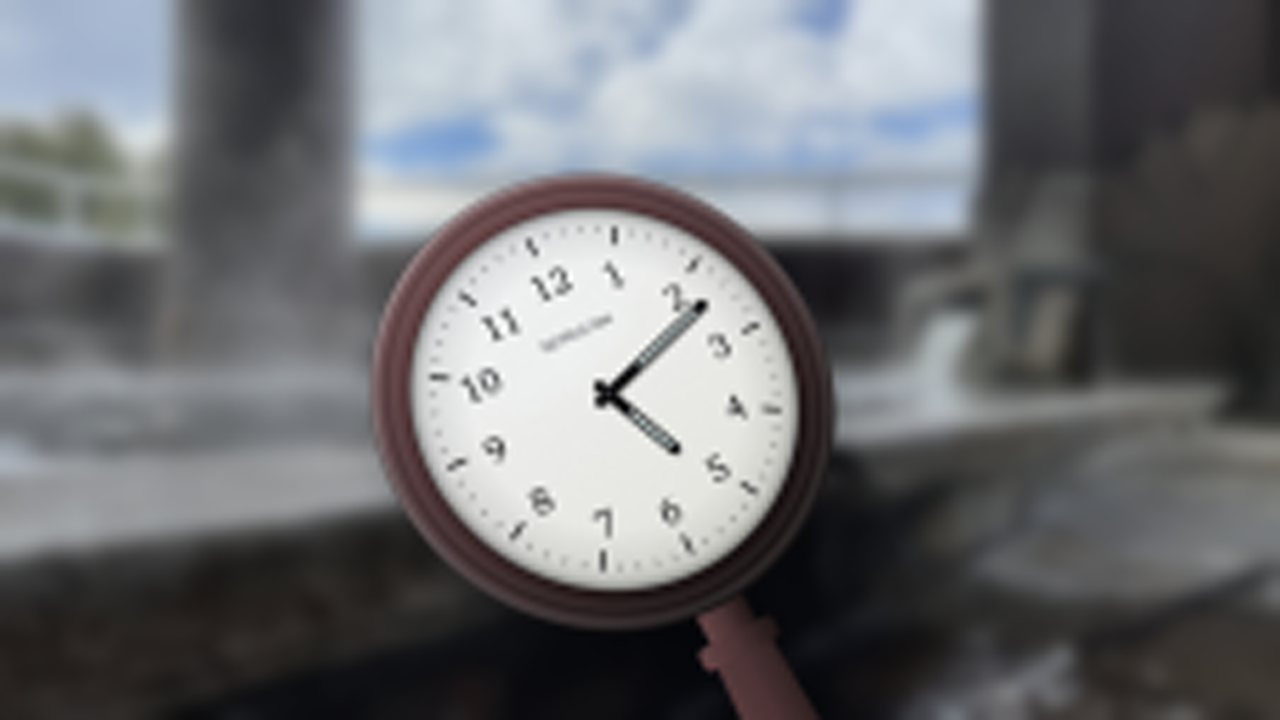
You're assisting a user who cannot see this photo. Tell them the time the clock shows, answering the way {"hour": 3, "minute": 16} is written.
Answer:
{"hour": 5, "minute": 12}
